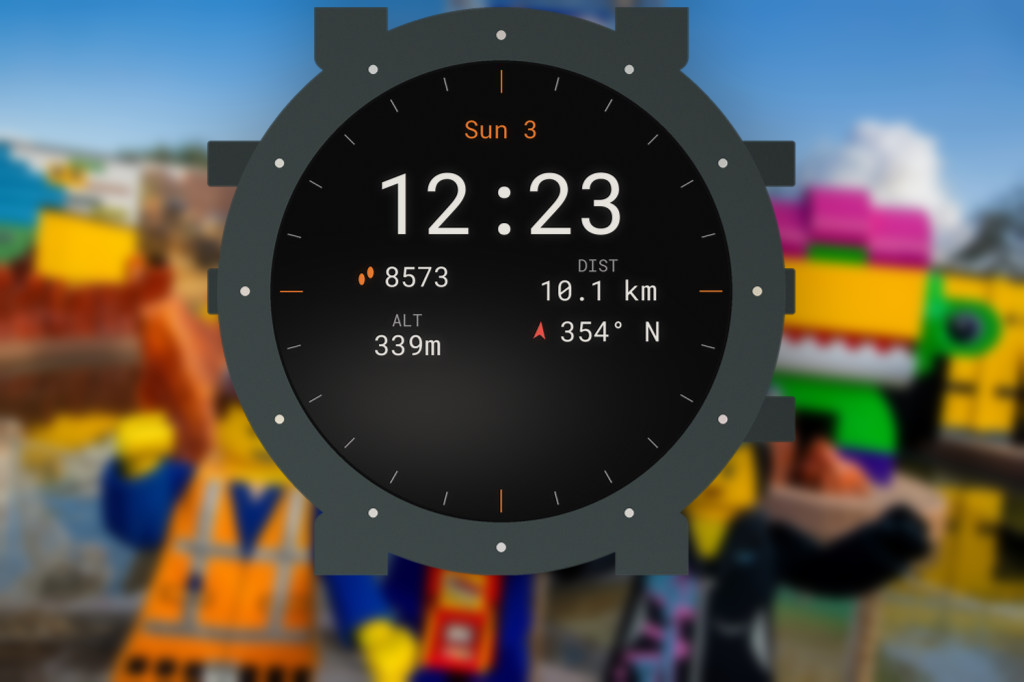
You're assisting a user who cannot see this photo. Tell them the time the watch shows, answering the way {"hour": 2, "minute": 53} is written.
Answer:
{"hour": 12, "minute": 23}
